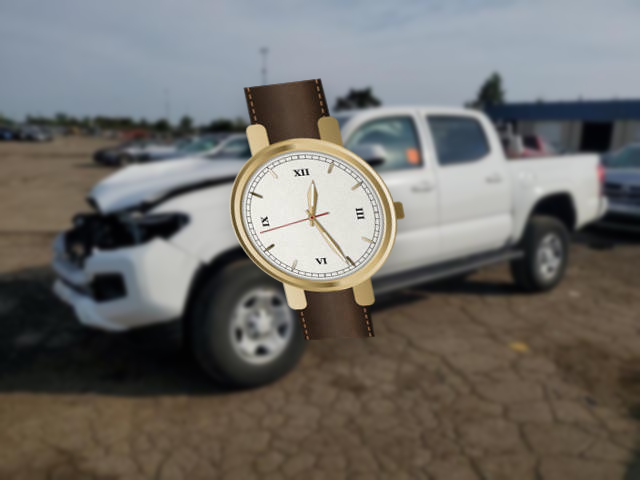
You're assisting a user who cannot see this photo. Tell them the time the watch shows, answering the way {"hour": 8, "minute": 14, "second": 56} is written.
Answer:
{"hour": 12, "minute": 25, "second": 43}
